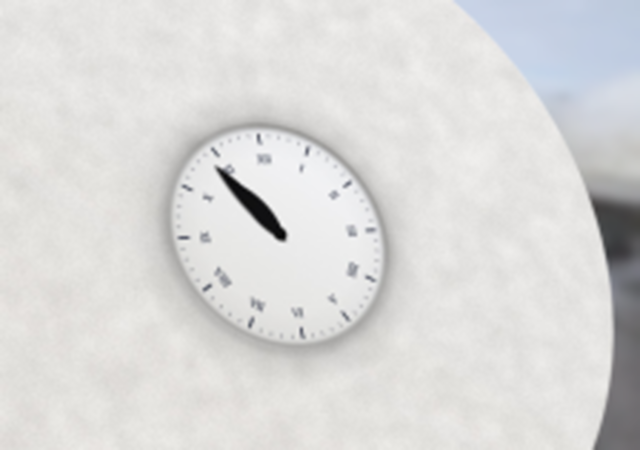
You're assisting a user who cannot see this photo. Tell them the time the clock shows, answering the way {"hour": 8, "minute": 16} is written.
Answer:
{"hour": 10, "minute": 54}
